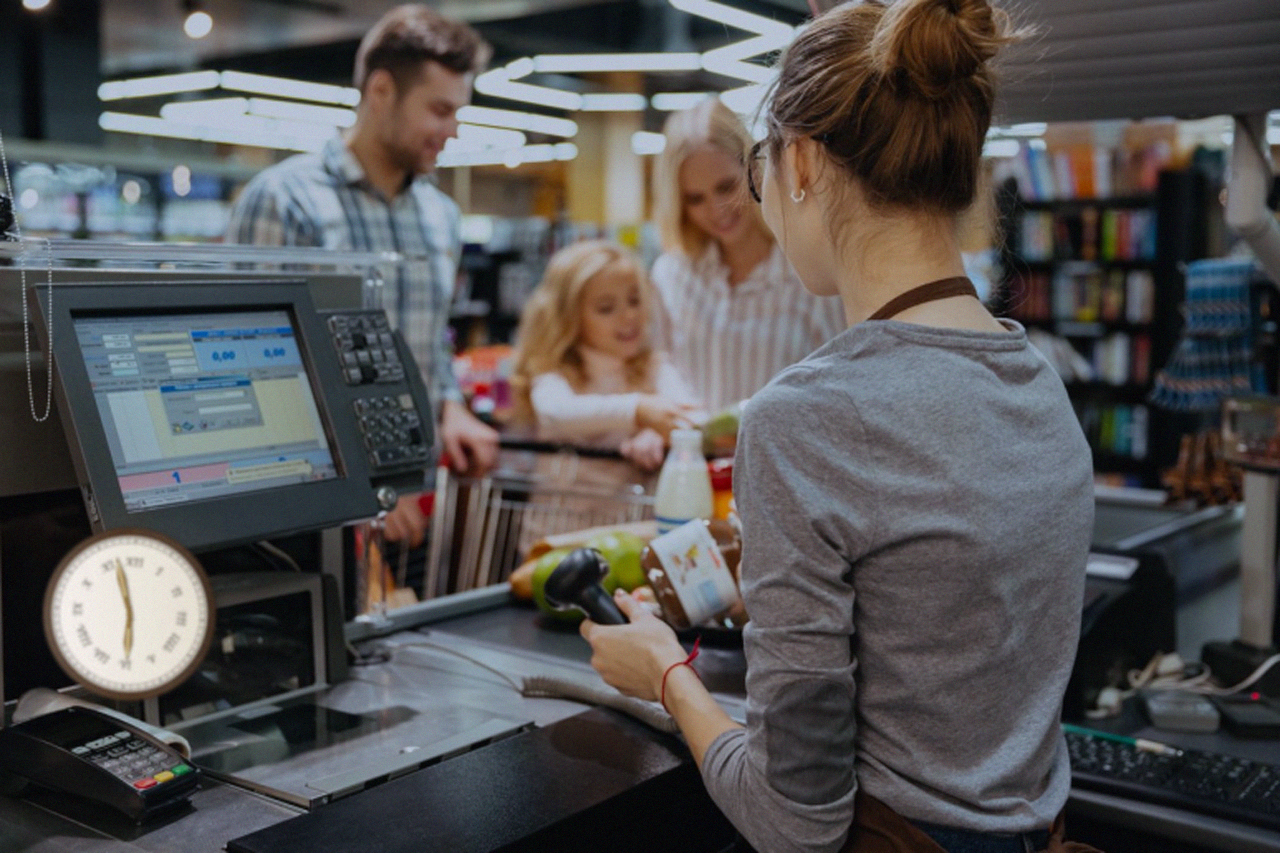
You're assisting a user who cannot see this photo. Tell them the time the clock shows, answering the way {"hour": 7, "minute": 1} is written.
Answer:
{"hour": 5, "minute": 57}
